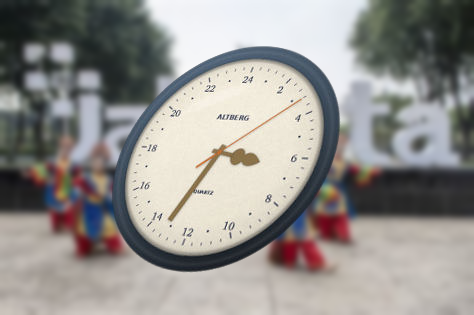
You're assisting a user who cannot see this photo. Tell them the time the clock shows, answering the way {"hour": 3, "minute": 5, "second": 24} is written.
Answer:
{"hour": 6, "minute": 33, "second": 8}
